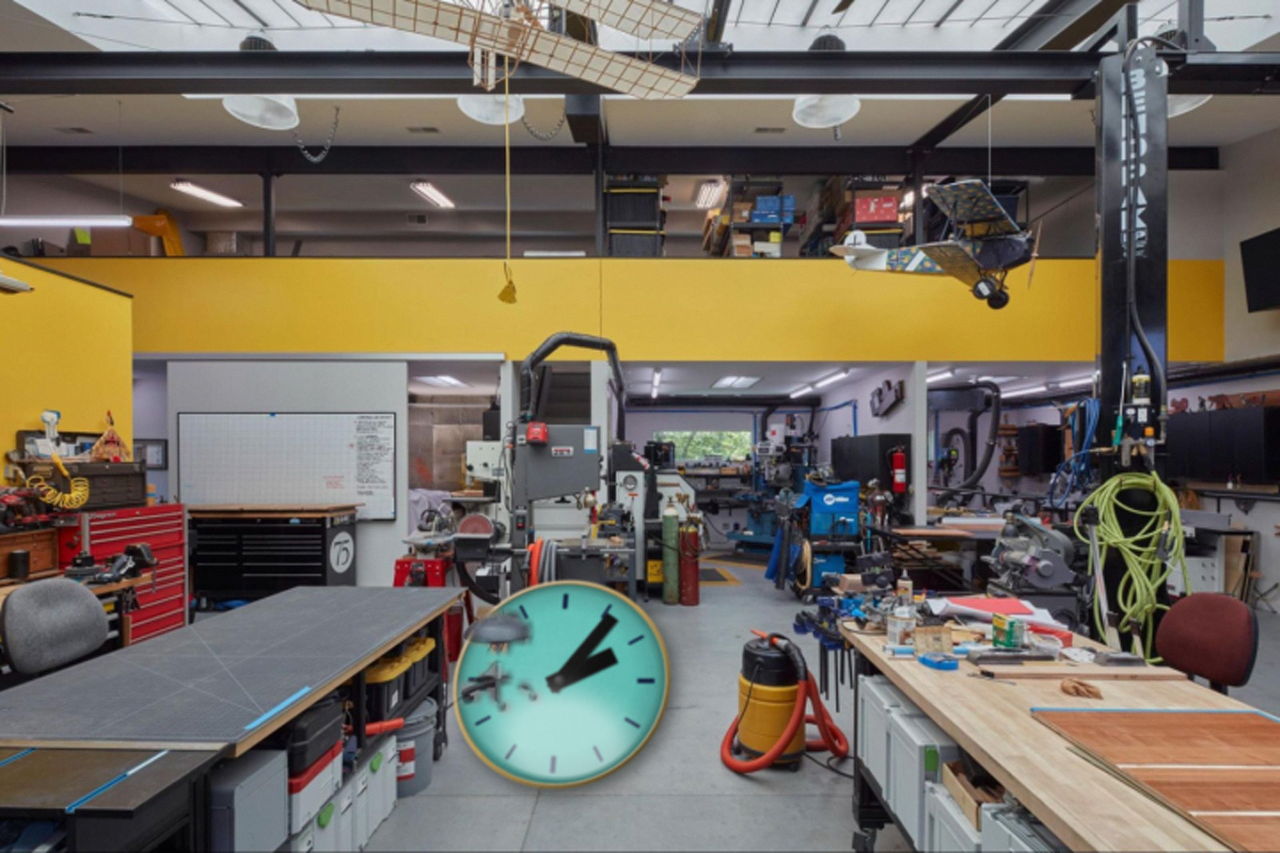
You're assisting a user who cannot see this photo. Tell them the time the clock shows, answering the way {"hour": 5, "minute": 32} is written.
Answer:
{"hour": 2, "minute": 6}
